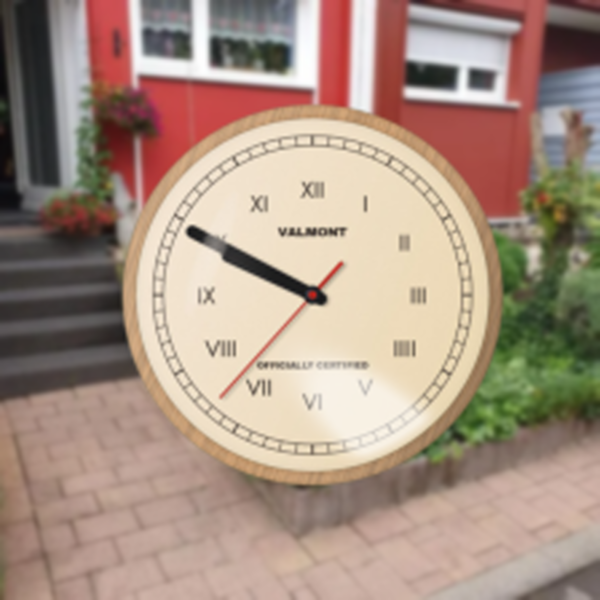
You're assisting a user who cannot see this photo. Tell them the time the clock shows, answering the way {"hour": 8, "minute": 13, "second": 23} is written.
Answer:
{"hour": 9, "minute": 49, "second": 37}
